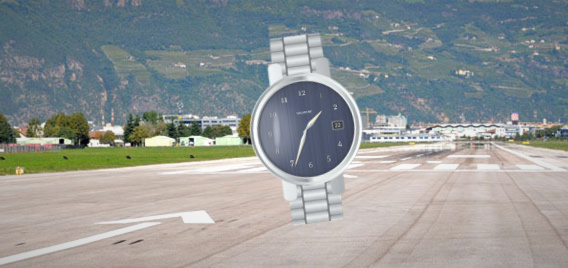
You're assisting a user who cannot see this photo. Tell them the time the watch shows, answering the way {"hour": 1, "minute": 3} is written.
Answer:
{"hour": 1, "minute": 34}
